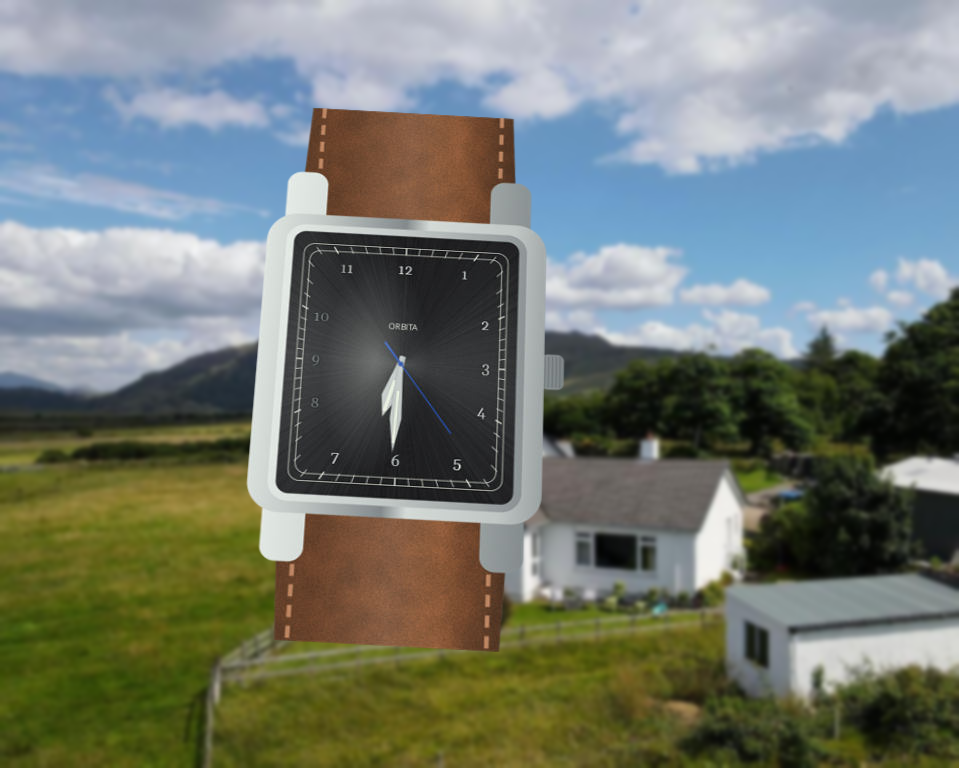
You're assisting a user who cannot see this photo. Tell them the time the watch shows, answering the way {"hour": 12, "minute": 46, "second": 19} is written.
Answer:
{"hour": 6, "minute": 30, "second": 24}
